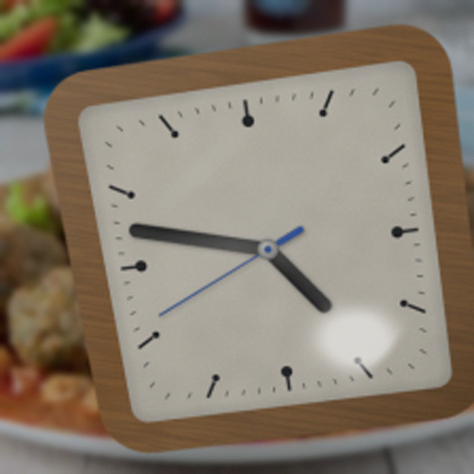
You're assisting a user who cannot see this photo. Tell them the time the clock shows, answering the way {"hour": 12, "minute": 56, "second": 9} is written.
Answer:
{"hour": 4, "minute": 47, "second": 41}
